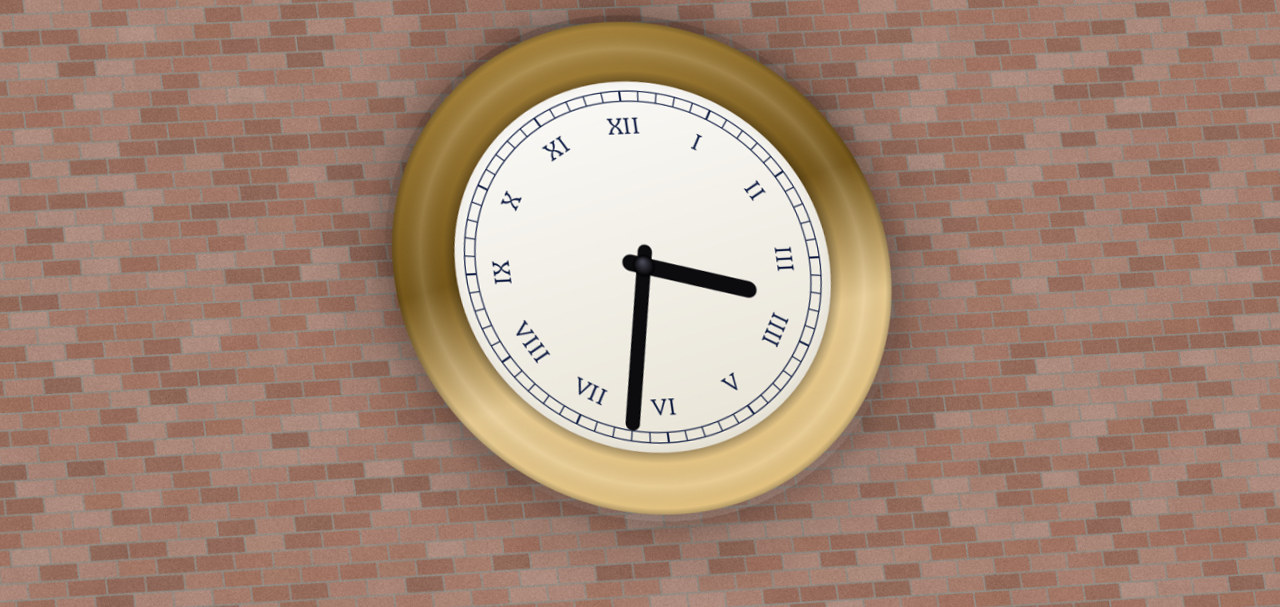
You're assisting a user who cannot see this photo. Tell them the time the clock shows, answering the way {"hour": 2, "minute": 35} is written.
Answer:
{"hour": 3, "minute": 32}
